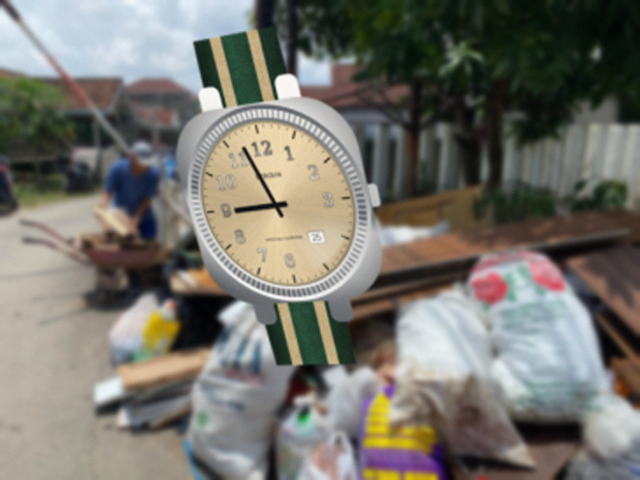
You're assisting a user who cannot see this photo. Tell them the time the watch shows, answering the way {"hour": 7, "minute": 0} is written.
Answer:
{"hour": 8, "minute": 57}
